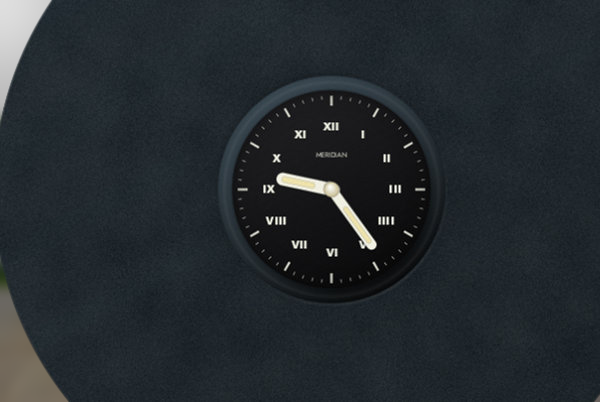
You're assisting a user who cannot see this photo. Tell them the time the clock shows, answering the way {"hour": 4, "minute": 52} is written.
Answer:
{"hour": 9, "minute": 24}
